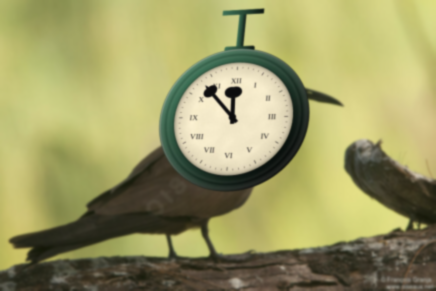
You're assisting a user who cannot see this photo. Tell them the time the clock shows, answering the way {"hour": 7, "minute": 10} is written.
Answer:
{"hour": 11, "minute": 53}
